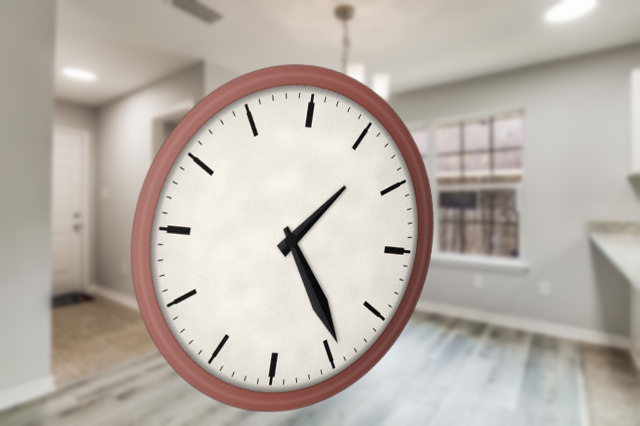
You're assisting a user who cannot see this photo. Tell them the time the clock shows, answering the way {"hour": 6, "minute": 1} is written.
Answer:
{"hour": 1, "minute": 24}
